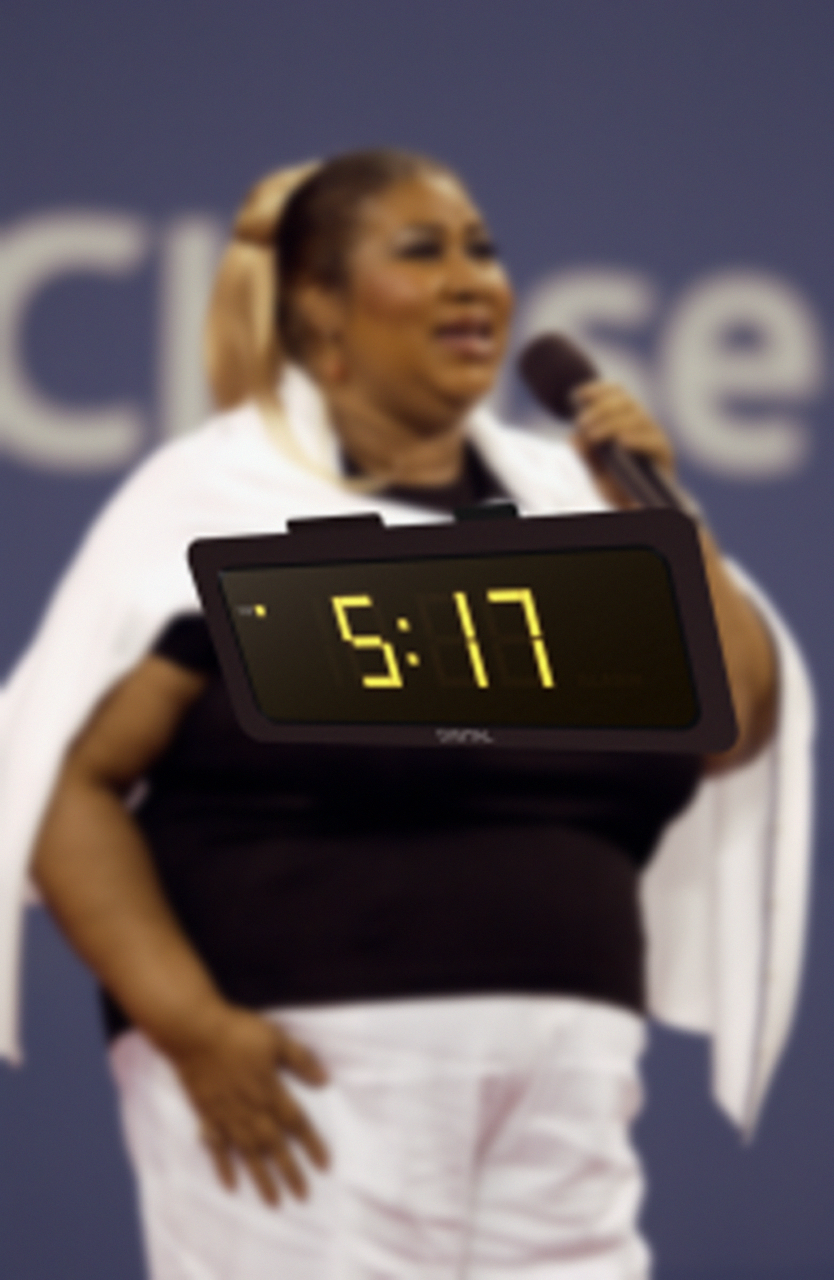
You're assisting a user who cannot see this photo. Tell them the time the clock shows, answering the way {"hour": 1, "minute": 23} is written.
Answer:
{"hour": 5, "minute": 17}
